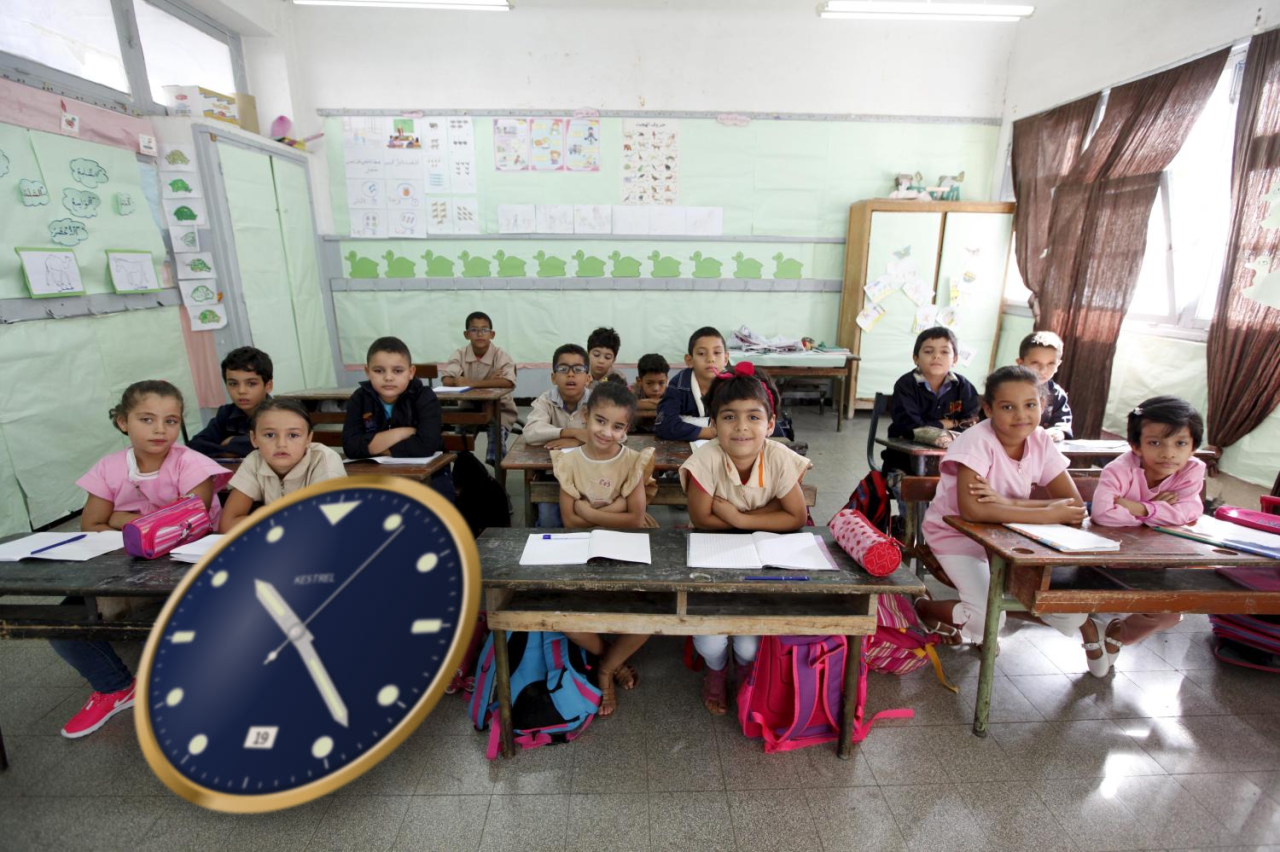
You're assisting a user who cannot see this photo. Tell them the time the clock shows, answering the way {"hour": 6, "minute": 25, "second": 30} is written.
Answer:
{"hour": 10, "minute": 23, "second": 6}
